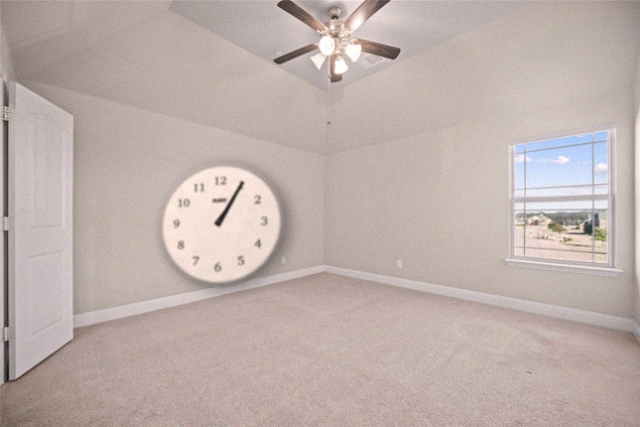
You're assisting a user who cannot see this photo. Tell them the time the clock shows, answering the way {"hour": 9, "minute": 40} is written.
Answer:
{"hour": 1, "minute": 5}
